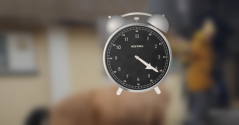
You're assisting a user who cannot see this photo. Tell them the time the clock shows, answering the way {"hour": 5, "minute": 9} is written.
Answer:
{"hour": 4, "minute": 21}
